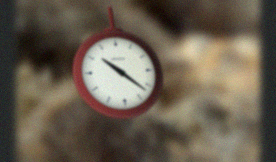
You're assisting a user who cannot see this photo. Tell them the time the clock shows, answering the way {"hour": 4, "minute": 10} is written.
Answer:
{"hour": 10, "minute": 22}
